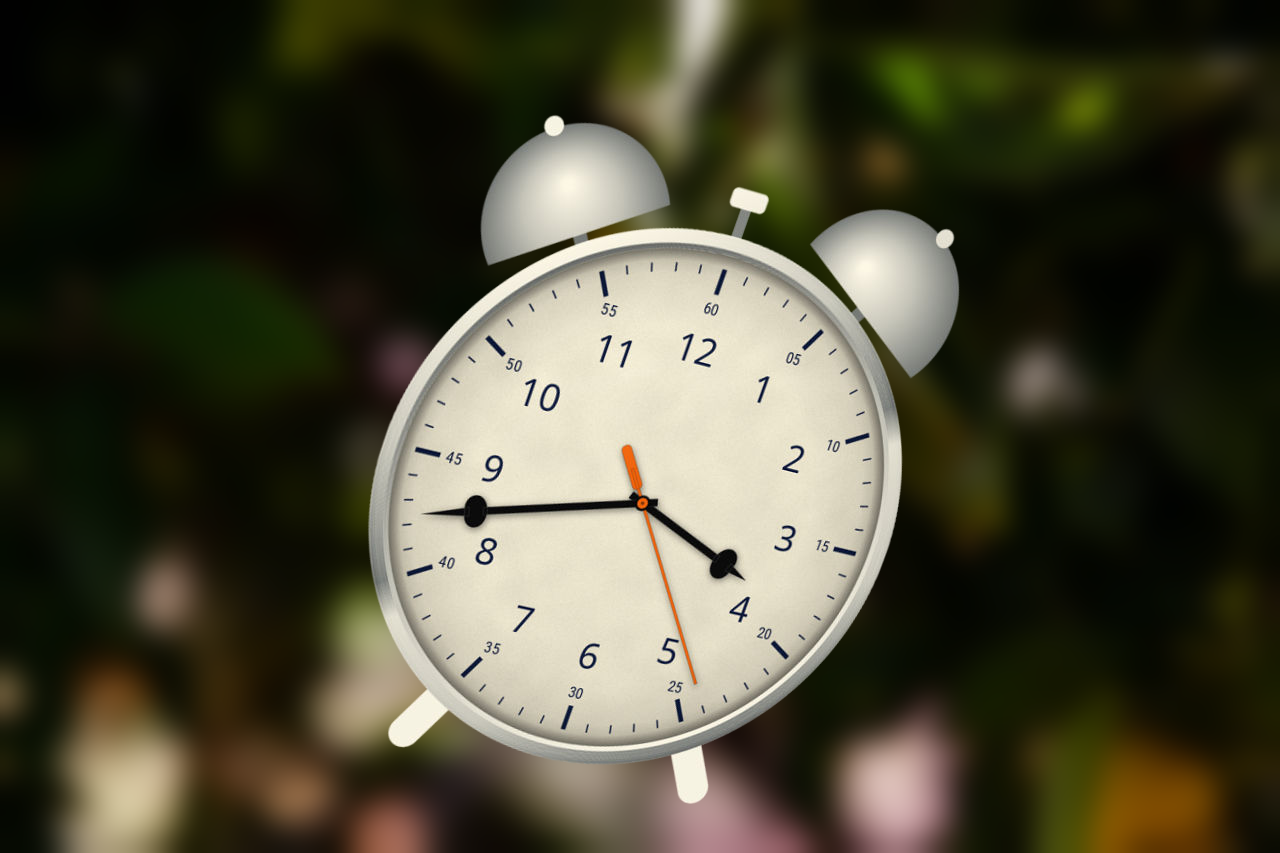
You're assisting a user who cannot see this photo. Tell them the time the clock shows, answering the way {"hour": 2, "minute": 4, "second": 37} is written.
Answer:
{"hour": 3, "minute": 42, "second": 24}
